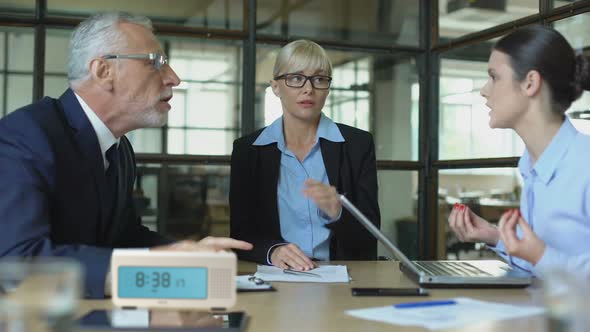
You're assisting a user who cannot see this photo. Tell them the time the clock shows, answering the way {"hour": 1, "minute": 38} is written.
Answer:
{"hour": 8, "minute": 38}
